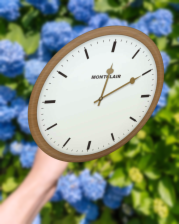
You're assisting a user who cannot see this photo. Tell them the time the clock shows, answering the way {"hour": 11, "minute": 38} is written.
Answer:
{"hour": 12, "minute": 10}
